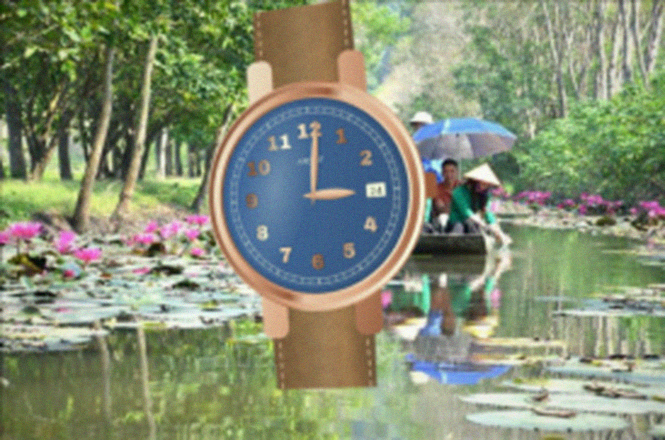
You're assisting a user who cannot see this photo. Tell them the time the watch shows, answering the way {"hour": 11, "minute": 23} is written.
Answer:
{"hour": 3, "minute": 1}
